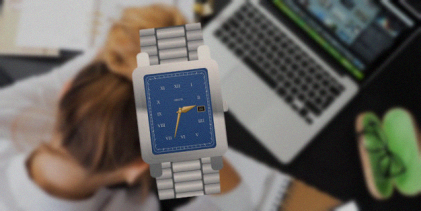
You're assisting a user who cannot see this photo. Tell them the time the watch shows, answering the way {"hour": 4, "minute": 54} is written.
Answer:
{"hour": 2, "minute": 33}
